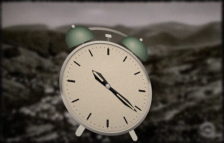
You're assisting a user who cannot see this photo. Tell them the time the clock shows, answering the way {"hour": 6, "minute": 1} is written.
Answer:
{"hour": 10, "minute": 21}
